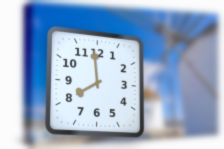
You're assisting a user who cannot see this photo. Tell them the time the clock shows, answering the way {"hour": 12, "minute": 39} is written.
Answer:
{"hour": 7, "minute": 59}
